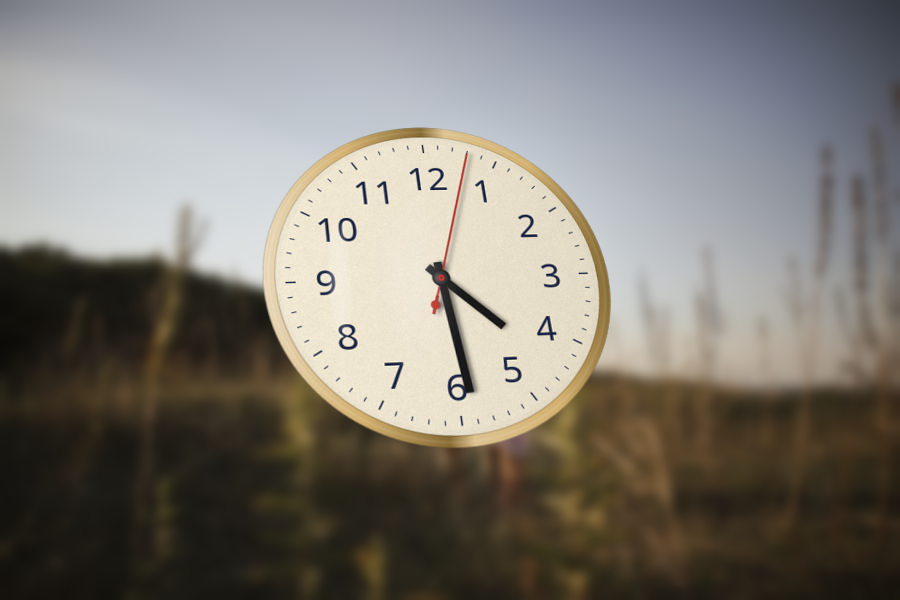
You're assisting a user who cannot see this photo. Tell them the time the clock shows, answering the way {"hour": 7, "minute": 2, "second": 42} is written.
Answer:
{"hour": 4, "minute": 29, "second": 3}
